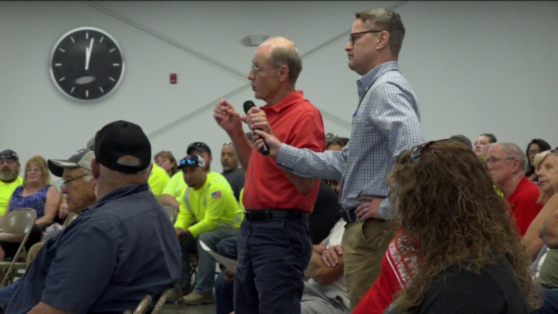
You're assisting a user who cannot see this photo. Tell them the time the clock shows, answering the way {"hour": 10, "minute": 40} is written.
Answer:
{"hour": 12, "minute": 2}
